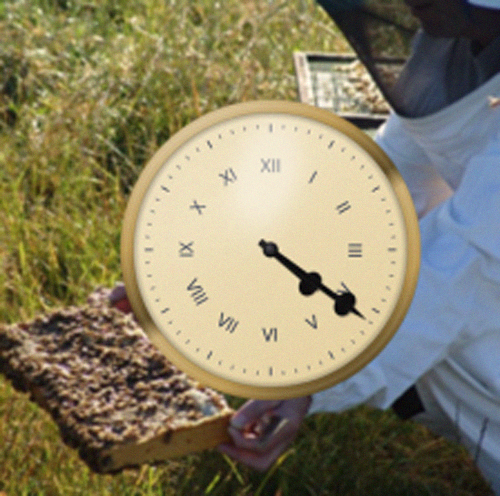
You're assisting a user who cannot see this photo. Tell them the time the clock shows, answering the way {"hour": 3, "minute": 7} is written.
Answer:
{"hour": 4, "minute": 21}
